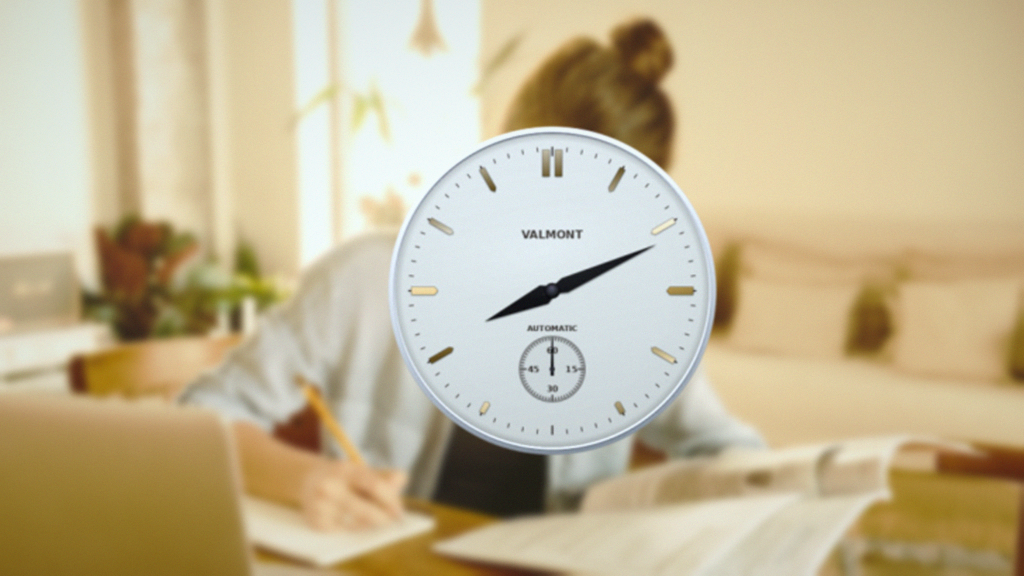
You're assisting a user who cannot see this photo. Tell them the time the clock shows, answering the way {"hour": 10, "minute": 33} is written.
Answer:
{"hour": 8, "minute": 11}
